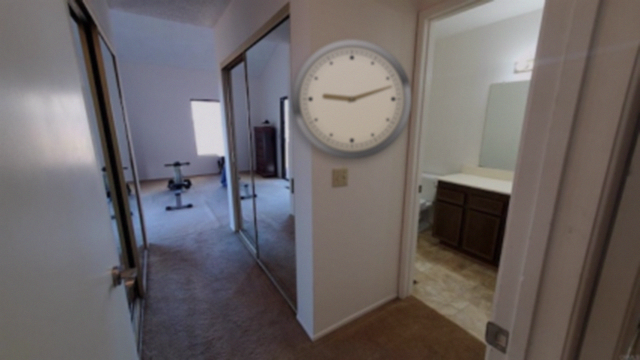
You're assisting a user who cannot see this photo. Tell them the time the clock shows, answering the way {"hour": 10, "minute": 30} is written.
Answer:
{"hour": 9, "minute": 12}
